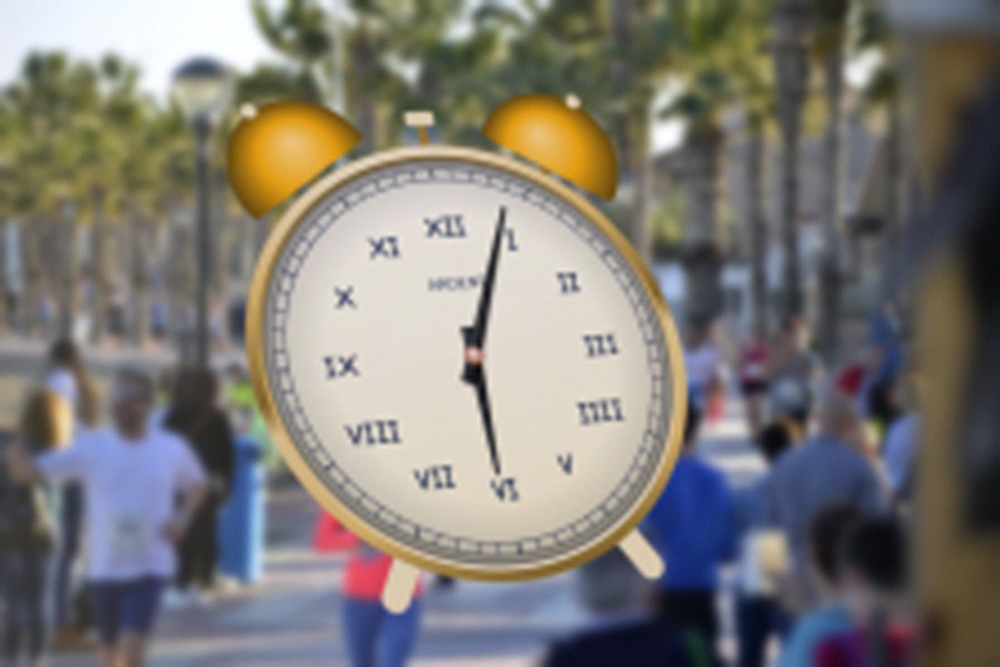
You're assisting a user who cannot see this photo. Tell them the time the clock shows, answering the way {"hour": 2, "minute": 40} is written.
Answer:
{"hour": 6, "minute": 4}
